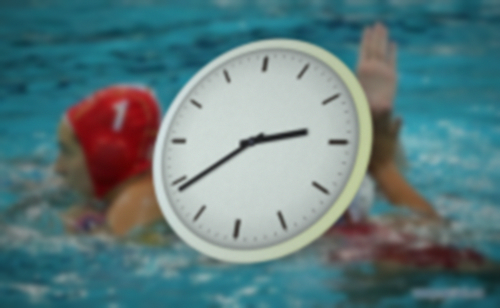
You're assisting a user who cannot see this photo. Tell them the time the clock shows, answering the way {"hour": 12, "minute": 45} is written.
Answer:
{"hour": 2, "minute": 39}
